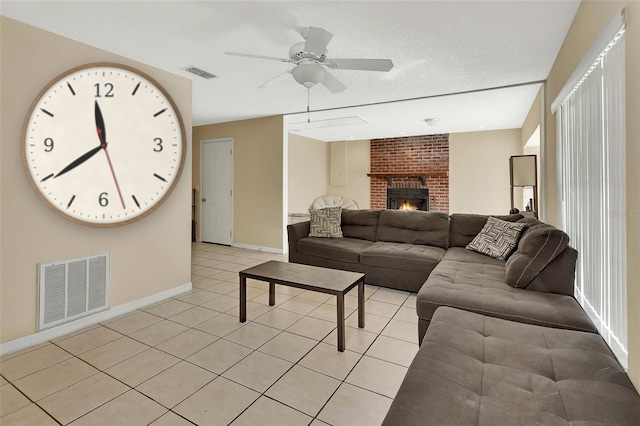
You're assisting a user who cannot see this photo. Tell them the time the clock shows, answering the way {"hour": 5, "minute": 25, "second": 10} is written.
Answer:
{"hour": 11, "minute": 39, "second": 27}
